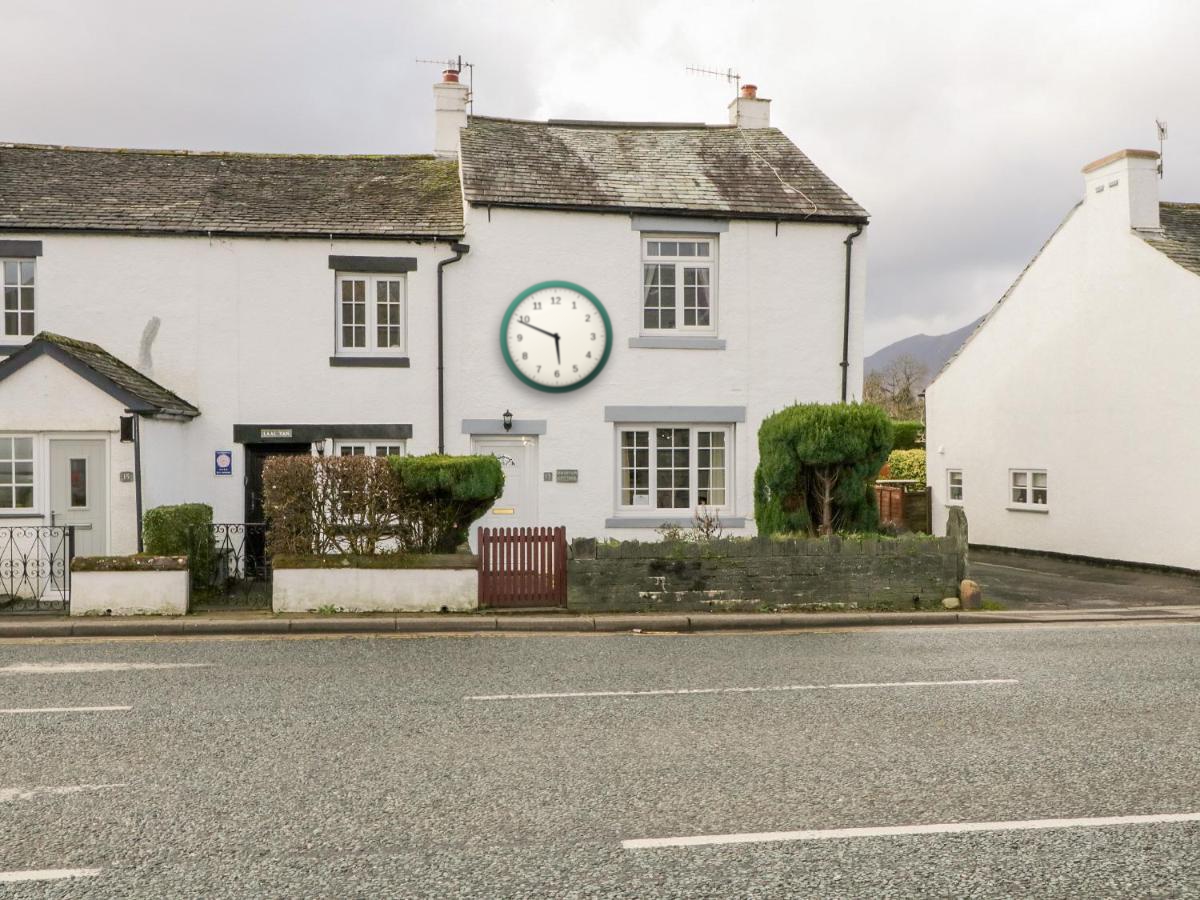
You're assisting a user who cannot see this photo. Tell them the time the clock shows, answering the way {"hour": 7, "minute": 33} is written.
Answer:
{"hour": 5, "minute": 49}
